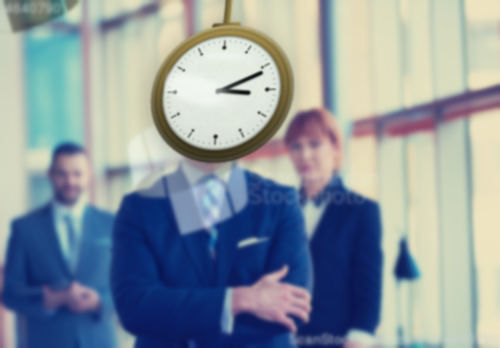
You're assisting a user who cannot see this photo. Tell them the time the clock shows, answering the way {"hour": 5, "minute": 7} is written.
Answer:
{"hour": 3, "minute": 11}
